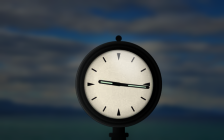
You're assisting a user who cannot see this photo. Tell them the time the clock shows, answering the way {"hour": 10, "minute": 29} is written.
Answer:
{"hour": 9, "minute": 16}
